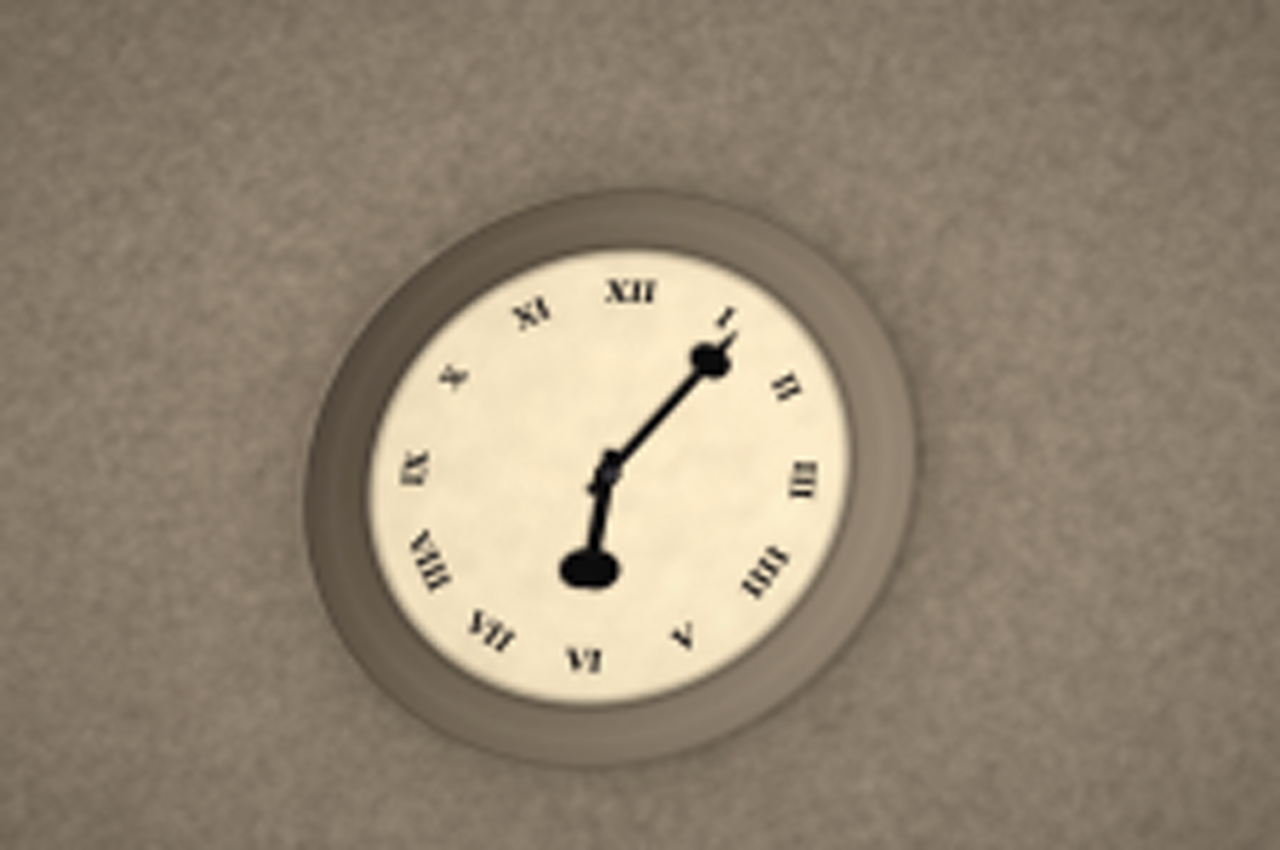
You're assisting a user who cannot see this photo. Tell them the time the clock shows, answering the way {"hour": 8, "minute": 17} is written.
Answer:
{"hour": 6, "minute": 6}
